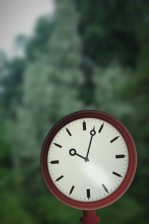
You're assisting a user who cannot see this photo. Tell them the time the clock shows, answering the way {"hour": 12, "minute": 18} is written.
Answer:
{"hour": 10, "minute": 3}
